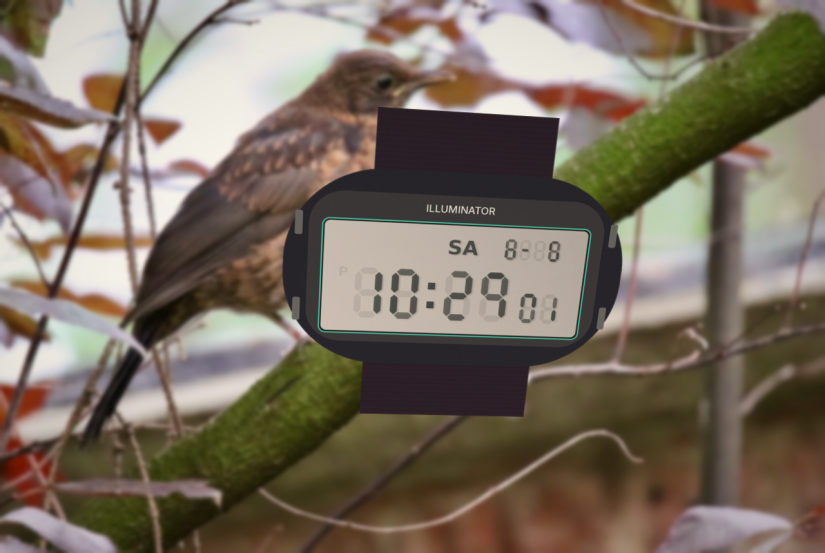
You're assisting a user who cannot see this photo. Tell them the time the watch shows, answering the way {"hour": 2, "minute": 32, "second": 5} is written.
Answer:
{"hour": 10, "minute": 29, "second": 1}
